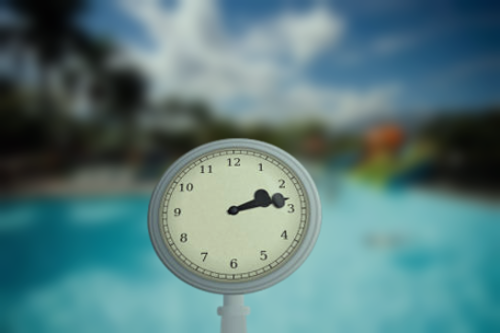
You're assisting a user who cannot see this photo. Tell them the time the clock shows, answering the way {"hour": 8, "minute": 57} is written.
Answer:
{"hour": 2, "minute": 13}
